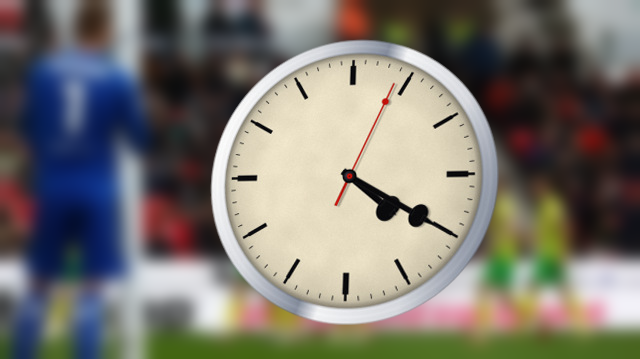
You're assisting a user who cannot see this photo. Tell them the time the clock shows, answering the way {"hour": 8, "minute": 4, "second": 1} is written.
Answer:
{"hour": 4, "minute": 20, "second": 4}
